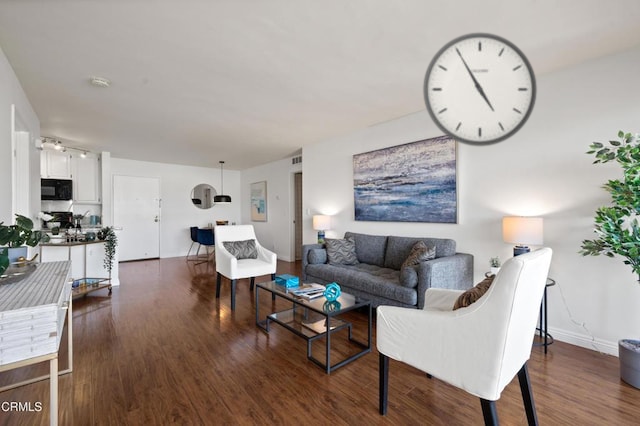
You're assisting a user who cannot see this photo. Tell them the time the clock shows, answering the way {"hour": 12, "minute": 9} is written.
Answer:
{"hour": 4, "minute": 55}
